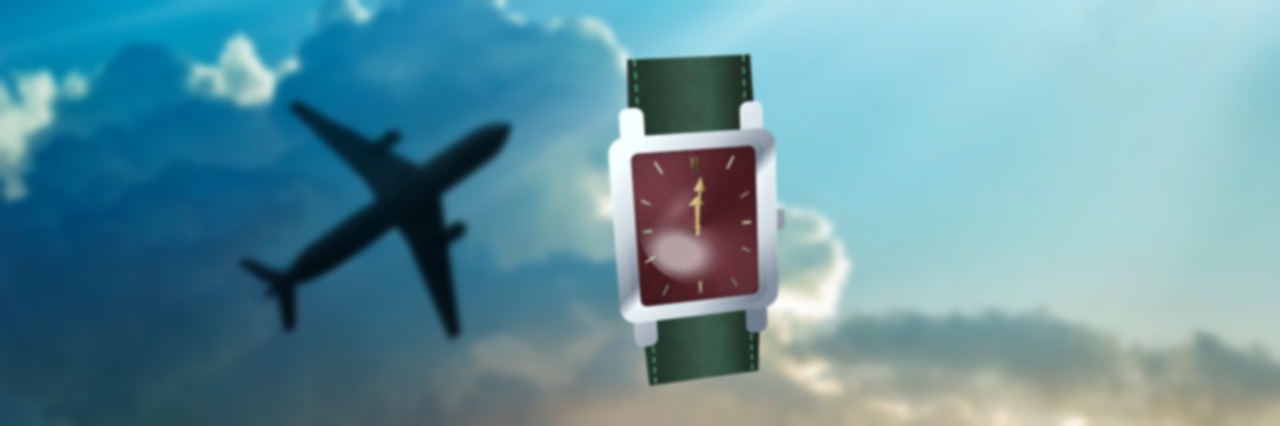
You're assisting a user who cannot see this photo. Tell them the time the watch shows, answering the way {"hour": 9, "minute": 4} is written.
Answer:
{"hour": 12, "minute": 1}
